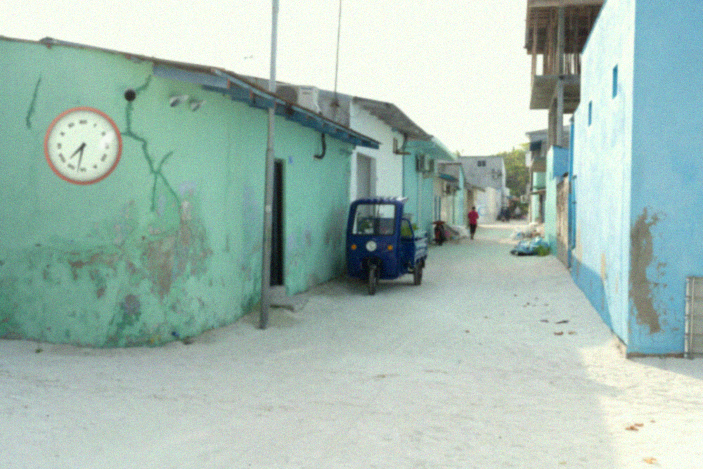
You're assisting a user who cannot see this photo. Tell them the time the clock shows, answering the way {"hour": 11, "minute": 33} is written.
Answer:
{"hour": 7, "minute": 32}
